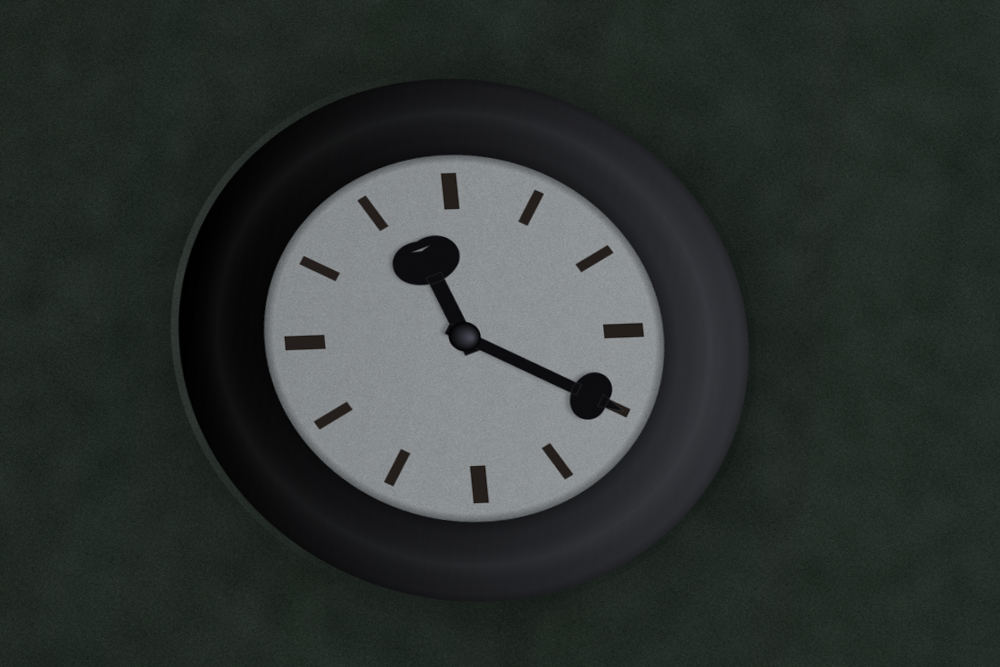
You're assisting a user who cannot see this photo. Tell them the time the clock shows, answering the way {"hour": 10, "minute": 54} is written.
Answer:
{"hour": 11, "minute": 20}
